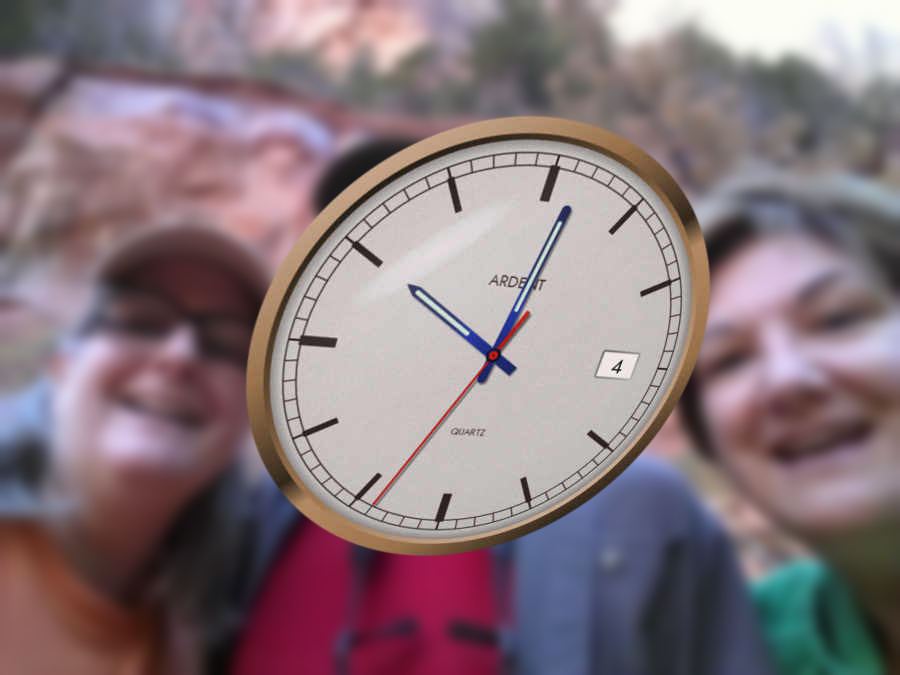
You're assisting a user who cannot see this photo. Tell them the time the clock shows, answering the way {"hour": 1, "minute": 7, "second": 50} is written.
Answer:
{"hour": 10, "minute": 1, "second": 34}
